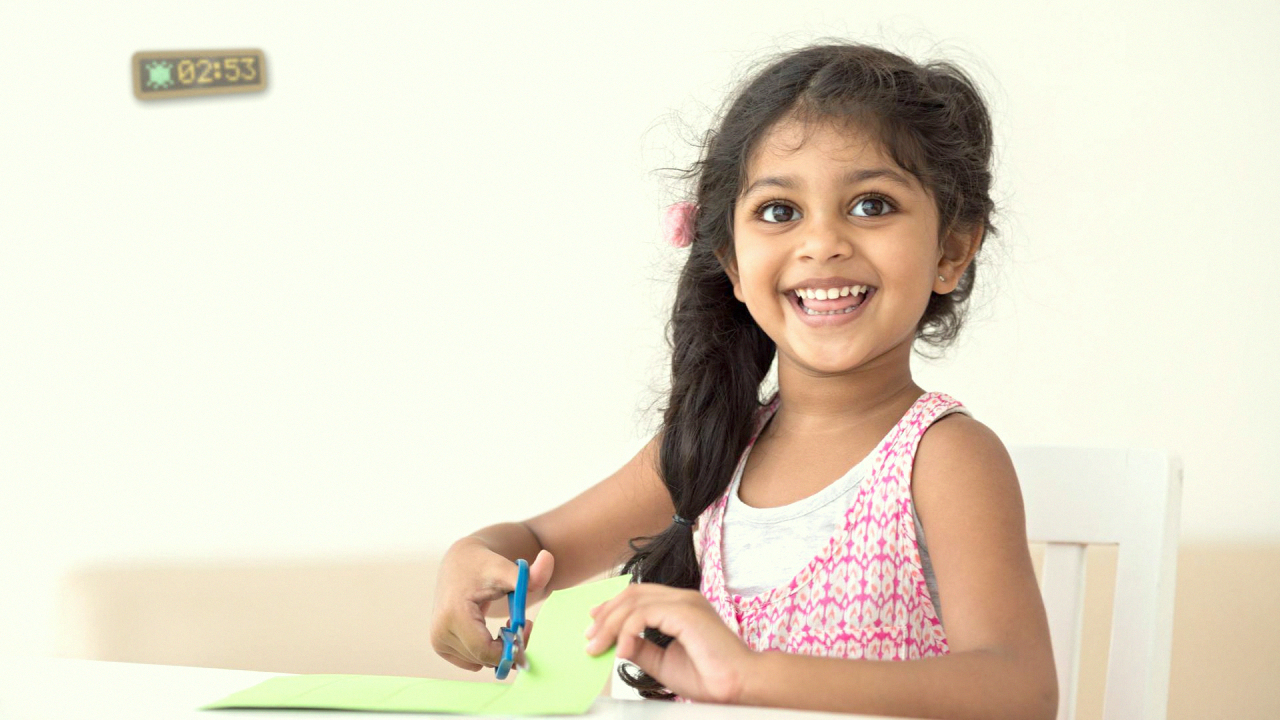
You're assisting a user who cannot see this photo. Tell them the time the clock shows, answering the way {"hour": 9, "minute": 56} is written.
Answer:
{"hour": 2, "minute": 53}
